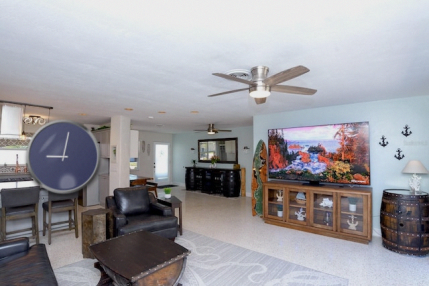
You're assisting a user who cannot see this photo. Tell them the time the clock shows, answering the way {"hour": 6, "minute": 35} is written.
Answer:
{"hour": 9, "minute": 2}
